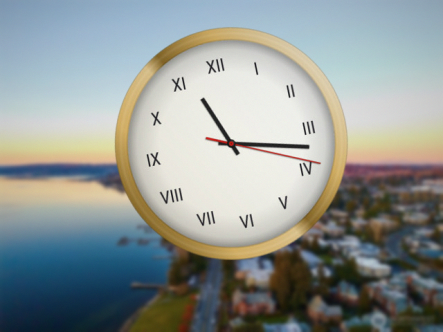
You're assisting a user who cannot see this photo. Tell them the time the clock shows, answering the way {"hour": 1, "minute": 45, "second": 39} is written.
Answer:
{"hour": 11, "minute": 17, "second": 19}
